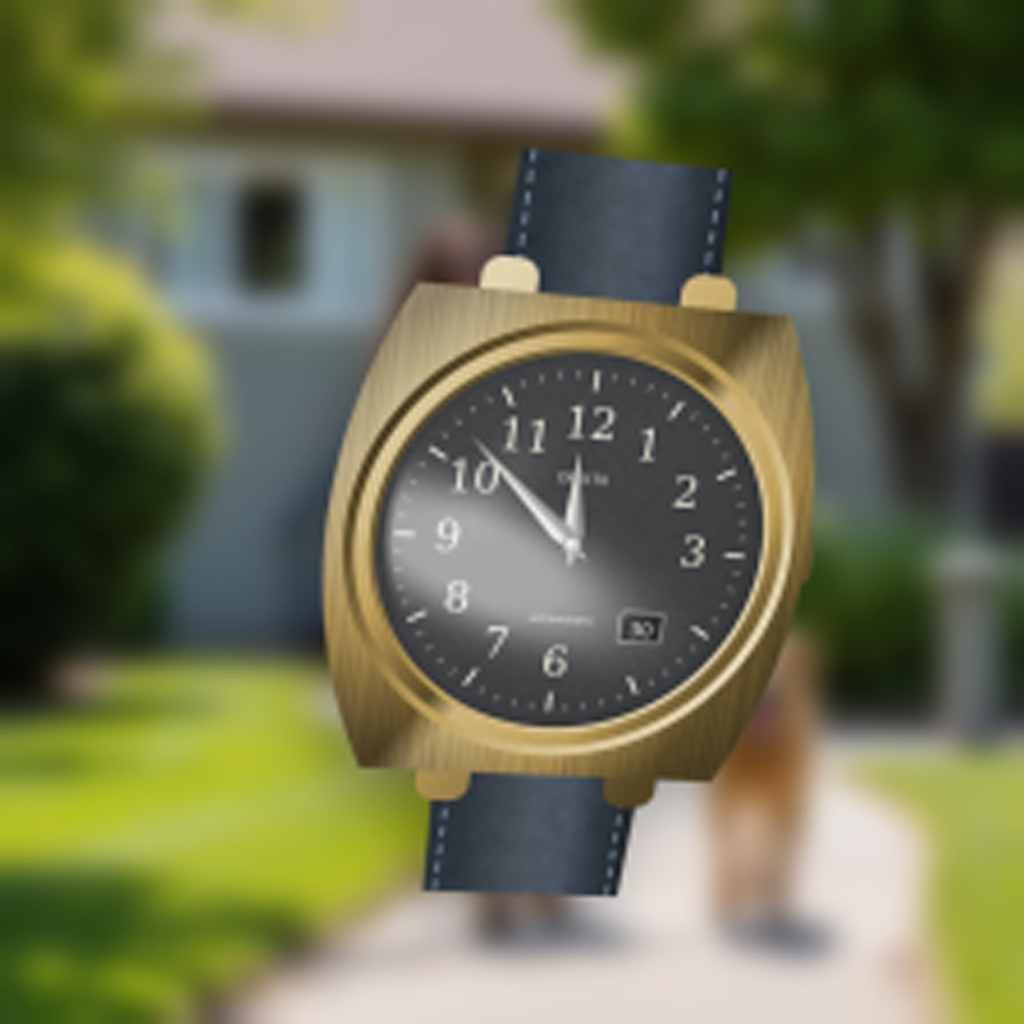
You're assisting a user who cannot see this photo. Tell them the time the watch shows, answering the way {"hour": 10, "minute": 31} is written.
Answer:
{"hour": 11, "minute": 52}
